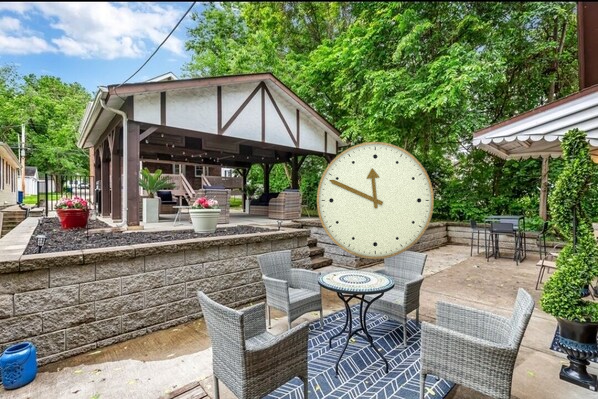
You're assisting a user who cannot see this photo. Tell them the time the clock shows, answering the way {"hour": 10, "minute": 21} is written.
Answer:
{"hour": 11, "minute": 49}
